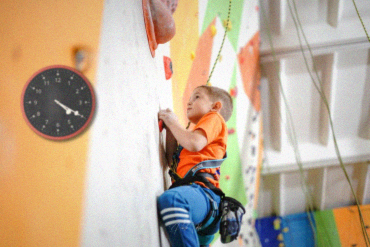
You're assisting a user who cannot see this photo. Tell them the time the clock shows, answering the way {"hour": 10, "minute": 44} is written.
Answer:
{"hour": 4, "minute": 20}
